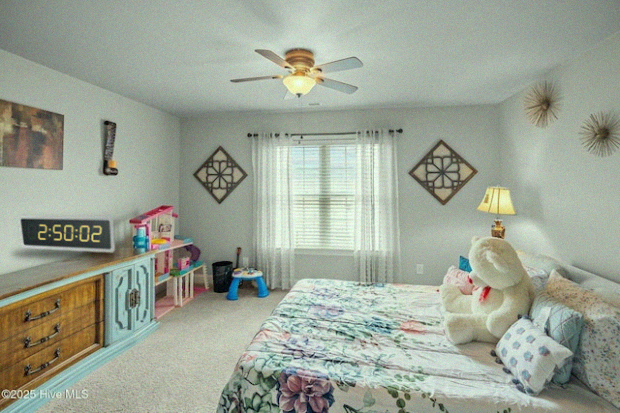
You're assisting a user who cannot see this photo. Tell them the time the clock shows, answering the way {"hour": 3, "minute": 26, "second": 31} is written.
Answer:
{"hour": 2, "minute": 50, "second": 2}
